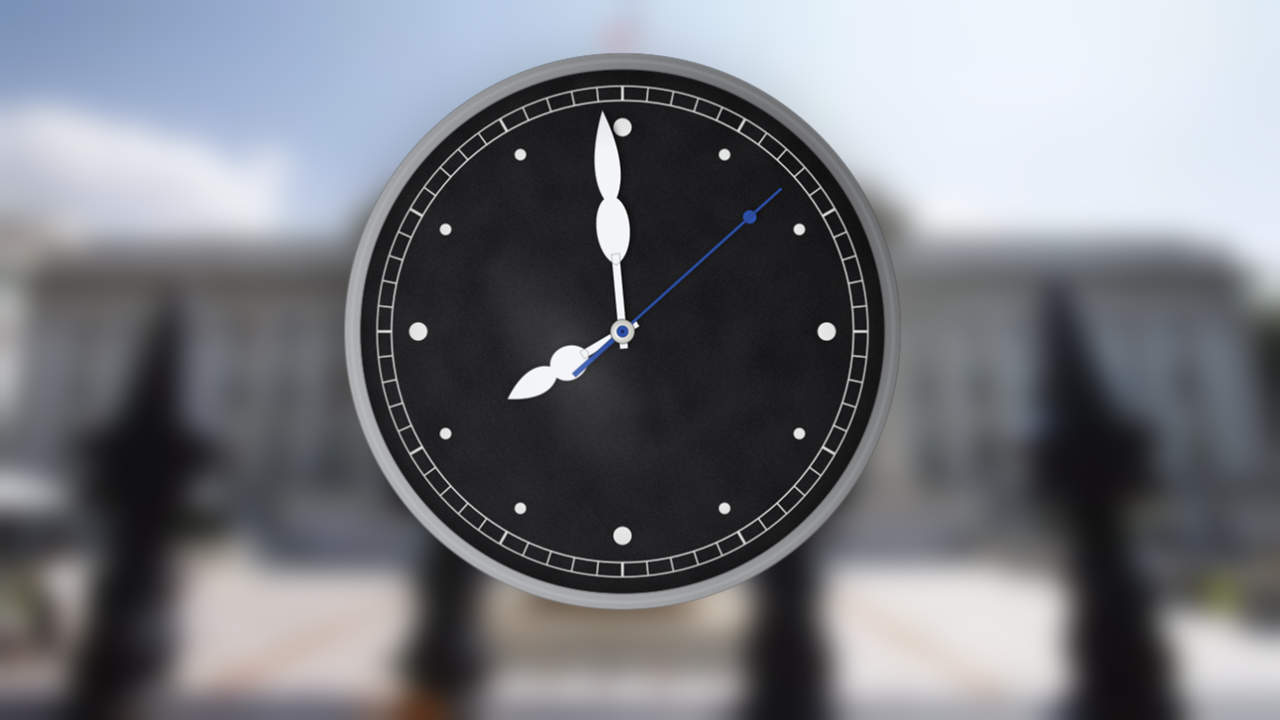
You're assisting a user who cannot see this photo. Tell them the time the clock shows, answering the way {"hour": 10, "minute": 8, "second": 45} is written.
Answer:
{"hour": 7, "minute": 59, "second": 8}
